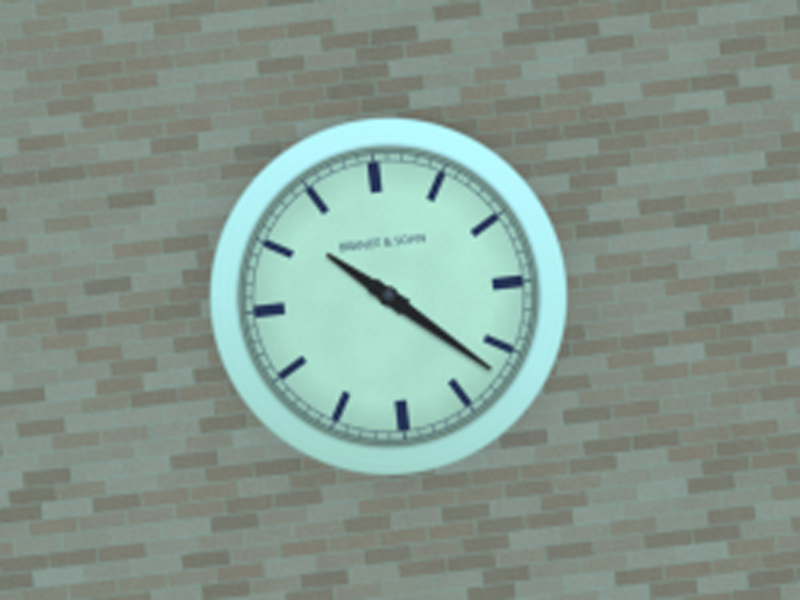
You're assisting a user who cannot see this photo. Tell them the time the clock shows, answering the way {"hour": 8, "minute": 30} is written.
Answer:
{"hour": 10, "minute": 22}
